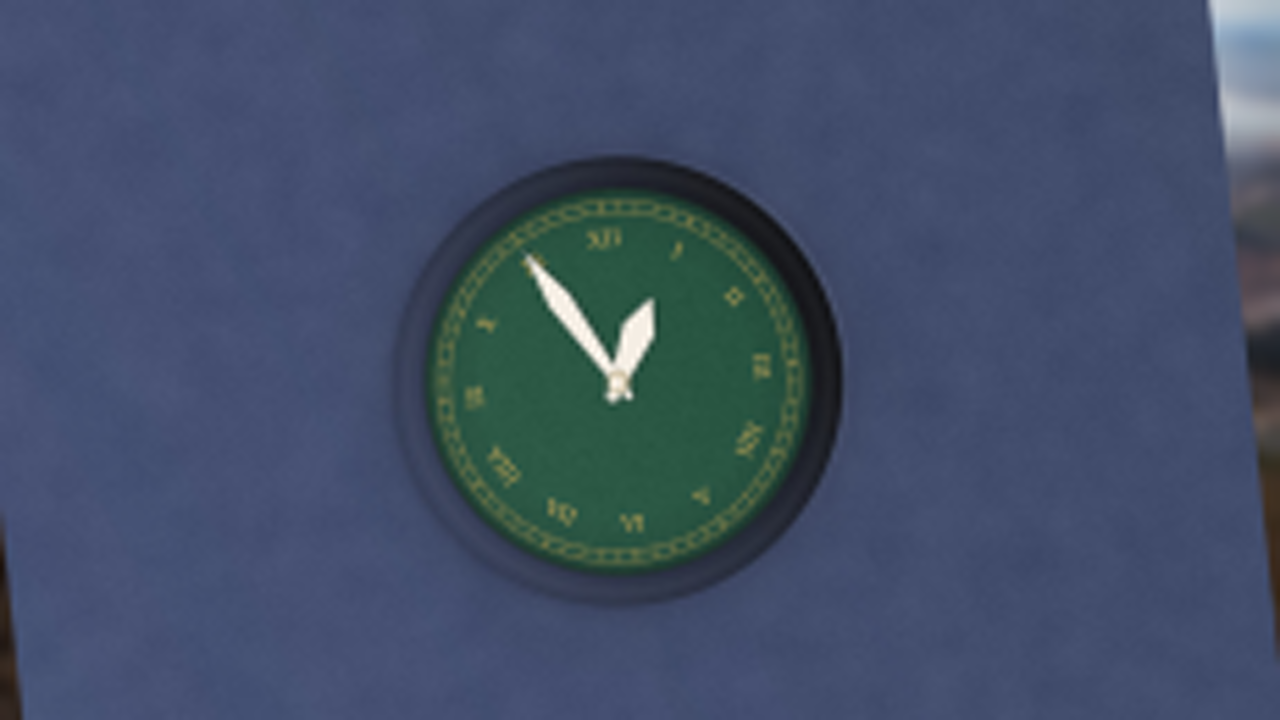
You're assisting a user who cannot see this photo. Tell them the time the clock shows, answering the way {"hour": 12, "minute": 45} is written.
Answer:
{"hour": 12, "minute": 55}
